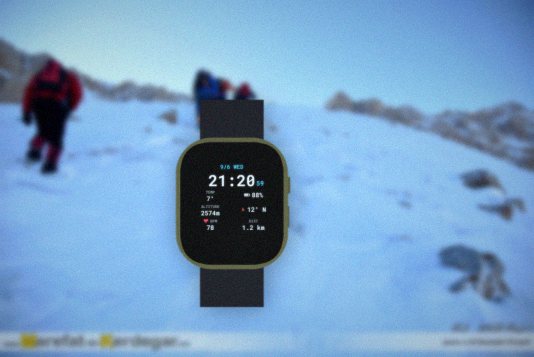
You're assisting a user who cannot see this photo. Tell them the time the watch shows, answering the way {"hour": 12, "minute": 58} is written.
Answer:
{"hour": 21, "minute": 20}
